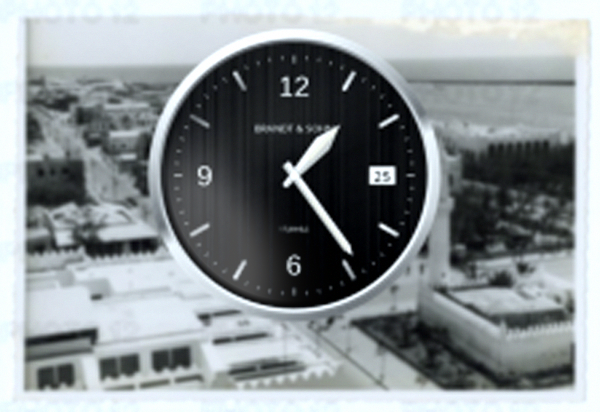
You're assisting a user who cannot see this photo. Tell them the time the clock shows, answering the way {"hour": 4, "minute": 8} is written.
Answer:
{"hour": 1, "minute": 24}
